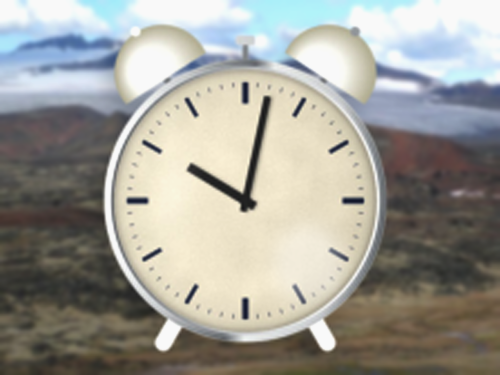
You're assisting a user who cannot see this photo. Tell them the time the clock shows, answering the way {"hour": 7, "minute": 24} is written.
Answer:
{"hour": 10, "minute": 2}
